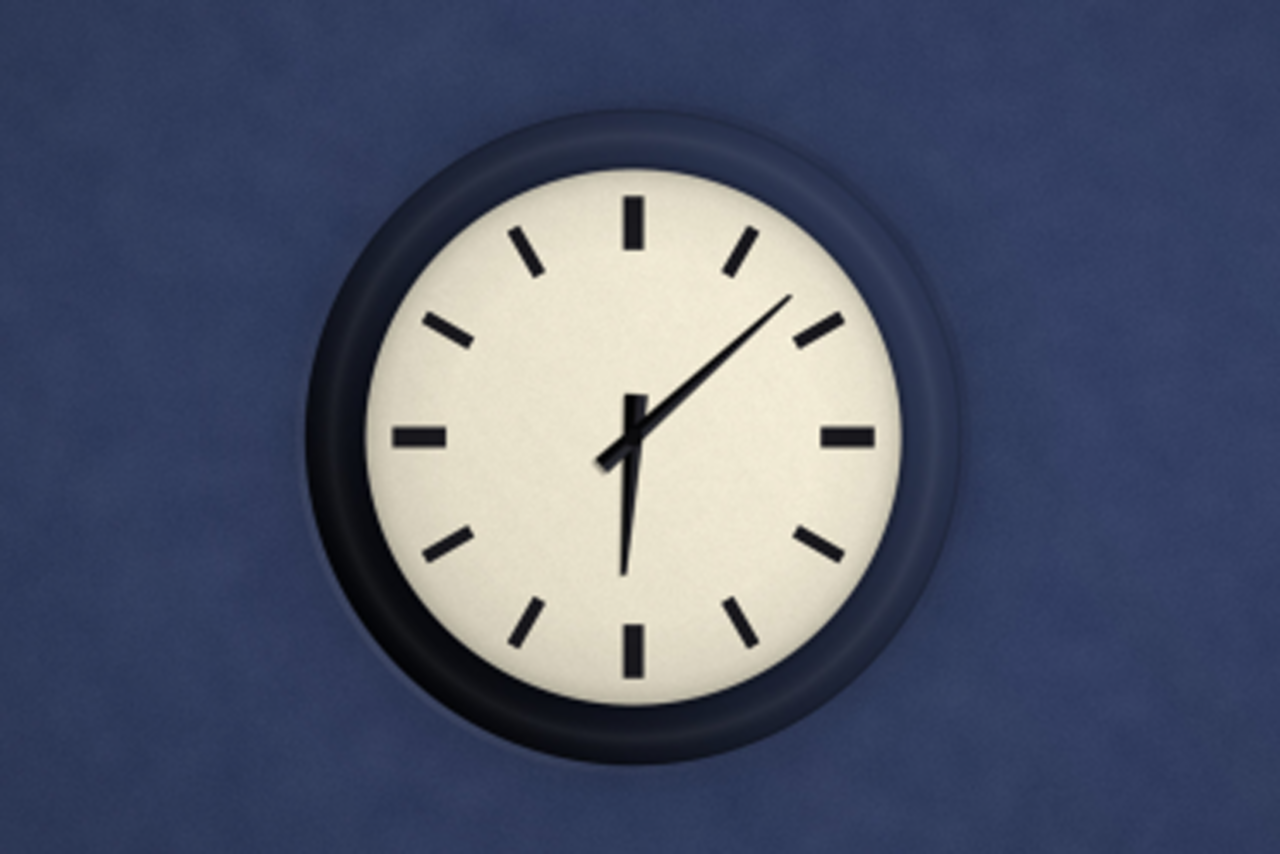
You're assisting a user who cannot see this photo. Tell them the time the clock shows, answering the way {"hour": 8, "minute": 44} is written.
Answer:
{"hour": 6, "minute": 8}
